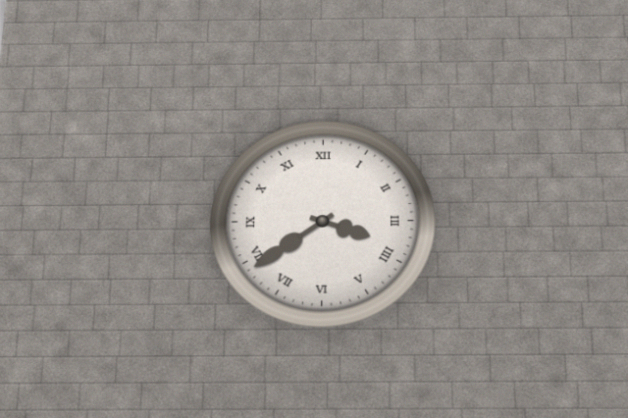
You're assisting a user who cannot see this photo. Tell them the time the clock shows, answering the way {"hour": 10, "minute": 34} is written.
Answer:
{"hour": 3, "minute": 39}
